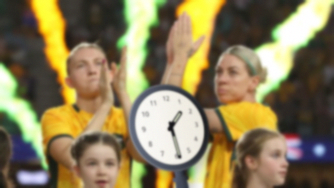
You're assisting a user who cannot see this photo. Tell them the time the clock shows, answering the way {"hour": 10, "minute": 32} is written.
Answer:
{"hour": 1, "minute": 29}
